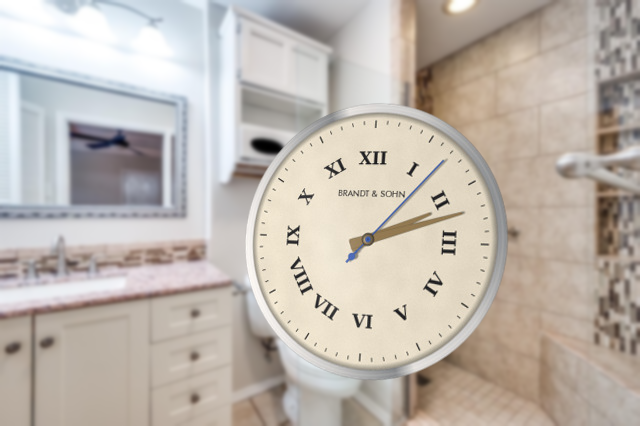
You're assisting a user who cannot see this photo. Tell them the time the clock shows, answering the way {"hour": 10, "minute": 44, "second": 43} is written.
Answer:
{"hour": 2, "minute": 12, "second": 7}
